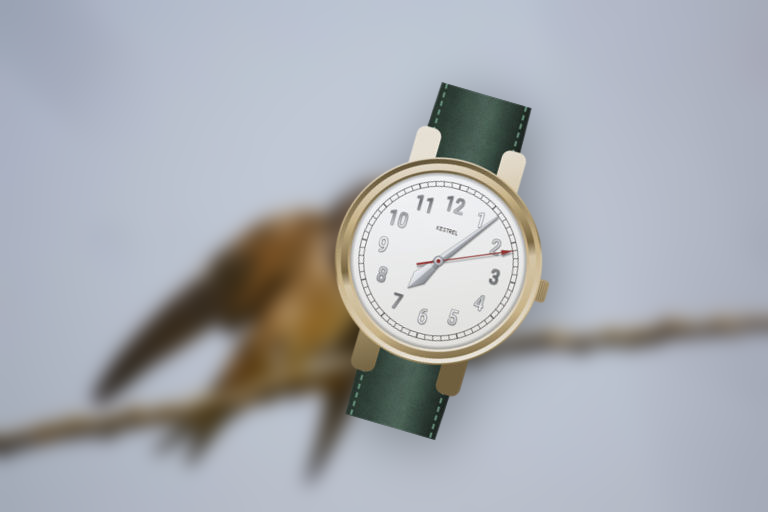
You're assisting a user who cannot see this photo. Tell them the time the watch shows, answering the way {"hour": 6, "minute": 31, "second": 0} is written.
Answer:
{"hour": 7, "minute": 6, "second": 11}
